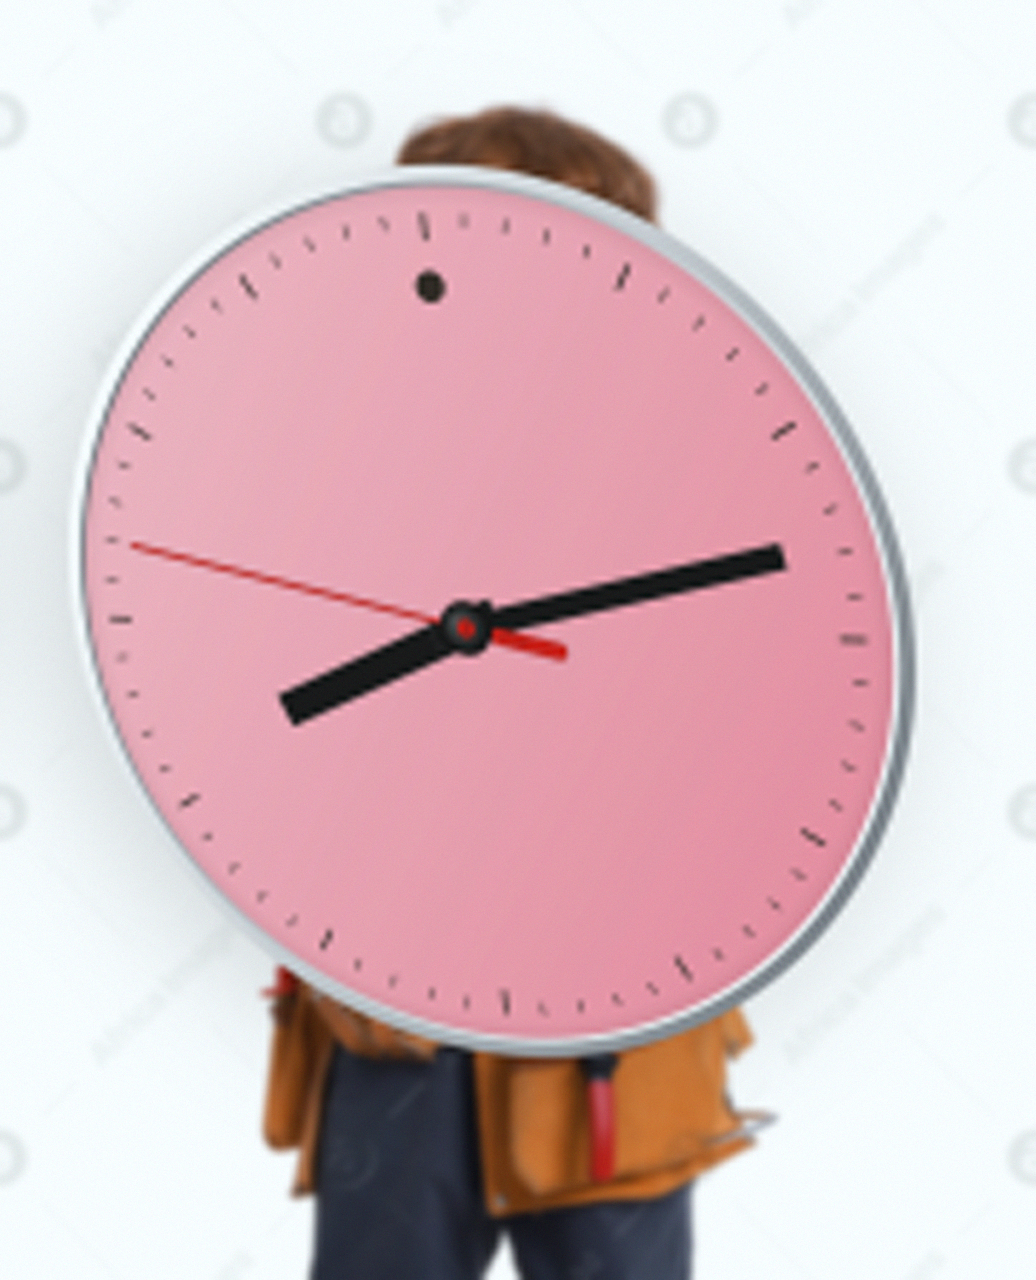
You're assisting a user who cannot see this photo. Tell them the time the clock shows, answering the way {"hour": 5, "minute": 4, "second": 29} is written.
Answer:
{"hour": 8, "minute": 12, "second": 47}
